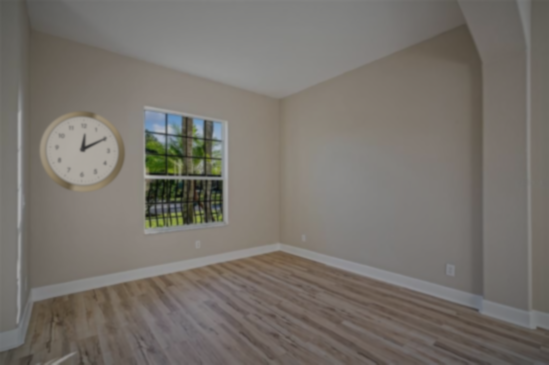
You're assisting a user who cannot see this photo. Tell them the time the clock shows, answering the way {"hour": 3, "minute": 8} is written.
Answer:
{"hour": 12, "minute": 10}
